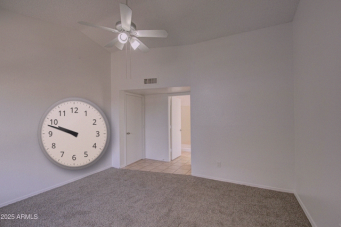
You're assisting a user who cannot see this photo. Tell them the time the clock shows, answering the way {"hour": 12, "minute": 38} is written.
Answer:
{"hour": 9, "minute": 48}
